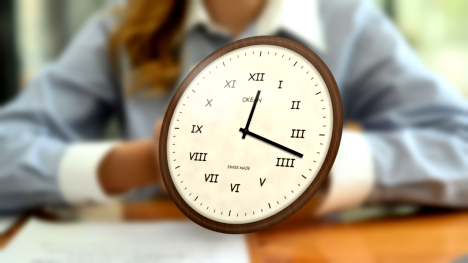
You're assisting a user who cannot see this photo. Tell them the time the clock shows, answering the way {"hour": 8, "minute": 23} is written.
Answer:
{"hour": 12, "minute": 18}
